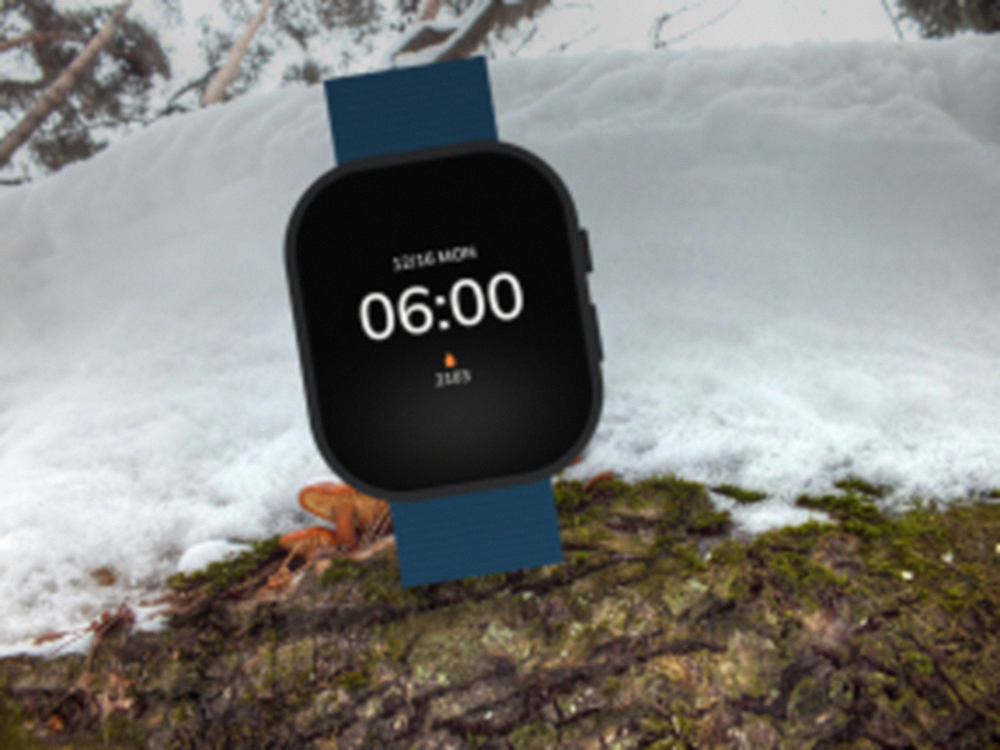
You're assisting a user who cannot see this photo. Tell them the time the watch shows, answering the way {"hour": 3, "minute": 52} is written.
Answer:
{"hour": 6, "minute": 0}
